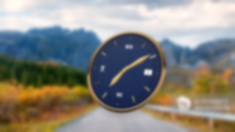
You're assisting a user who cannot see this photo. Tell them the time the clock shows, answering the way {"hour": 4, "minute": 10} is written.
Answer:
{"hour": 7, "minute": 9}
